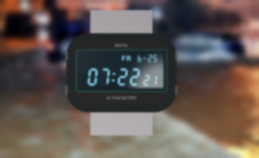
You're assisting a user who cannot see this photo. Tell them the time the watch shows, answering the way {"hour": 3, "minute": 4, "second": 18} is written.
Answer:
{"hour": 7, "minute": 22, "second": 21}
